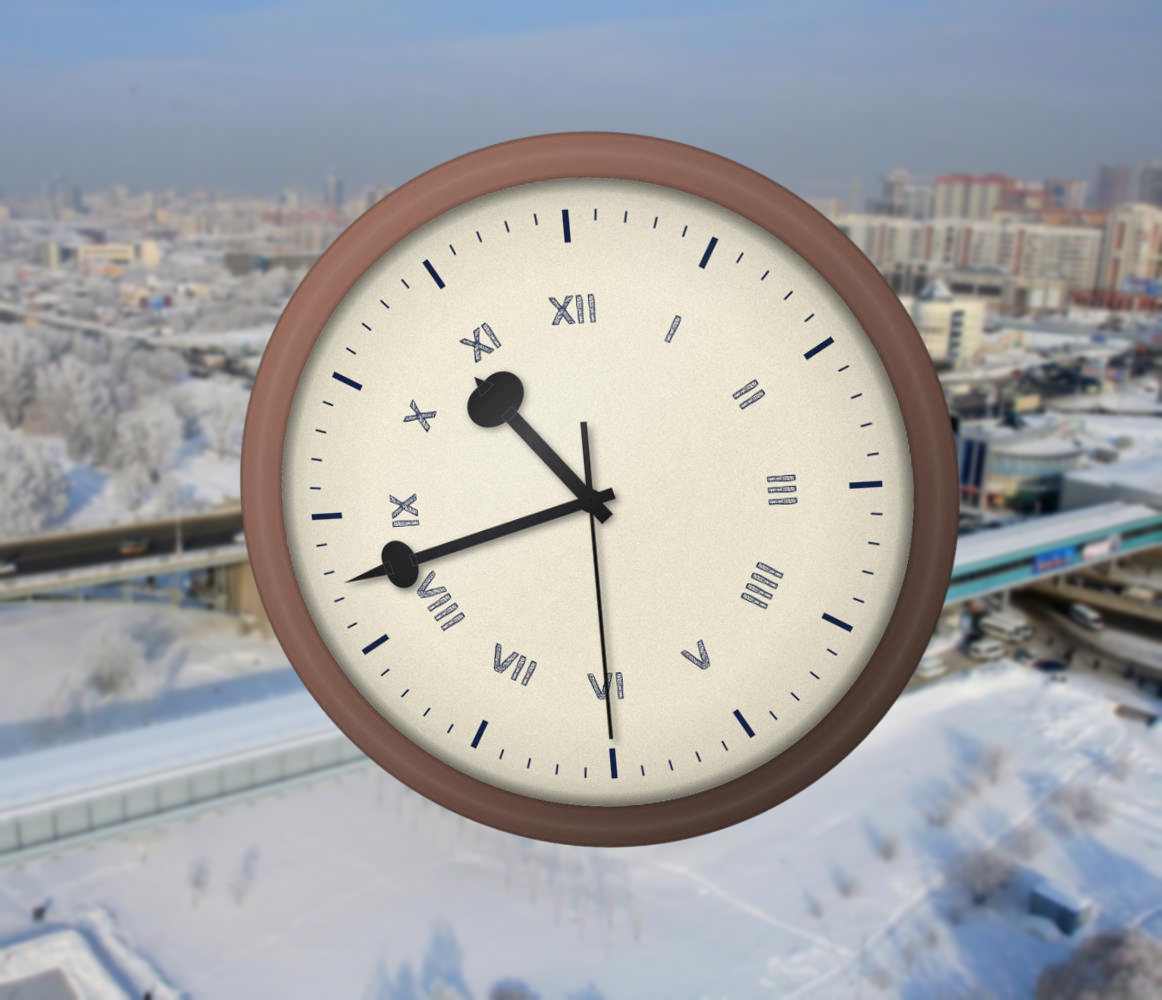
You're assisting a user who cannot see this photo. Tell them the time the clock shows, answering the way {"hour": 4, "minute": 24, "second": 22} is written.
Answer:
{"hour": 10, "minute": 42, "second": 30}
